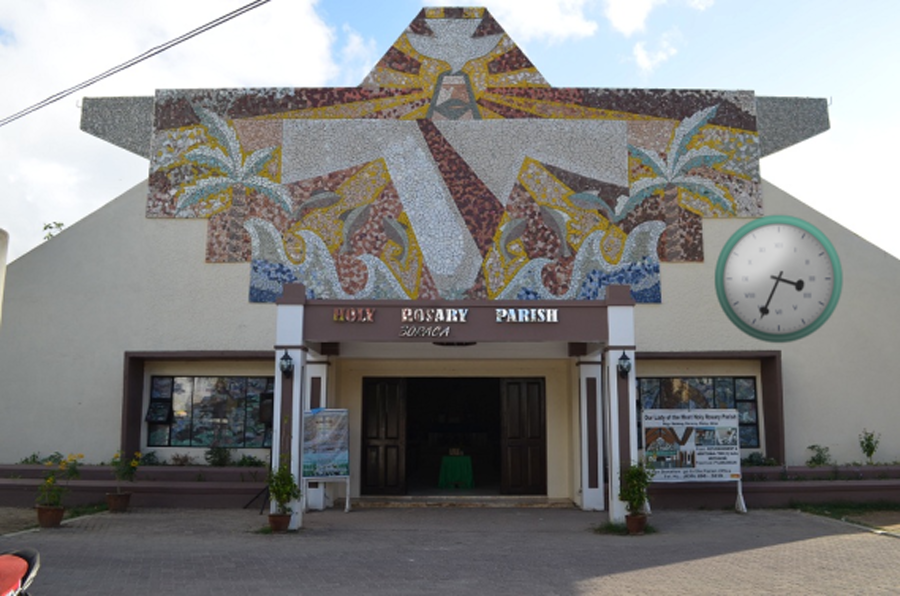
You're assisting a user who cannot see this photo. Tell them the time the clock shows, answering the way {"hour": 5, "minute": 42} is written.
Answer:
{"hour": 3, "minute": 34}
